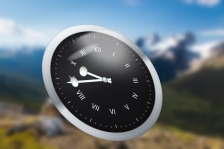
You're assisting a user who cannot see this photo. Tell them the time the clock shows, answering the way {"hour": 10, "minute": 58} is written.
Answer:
{"hour": 9, "minute": 44}
